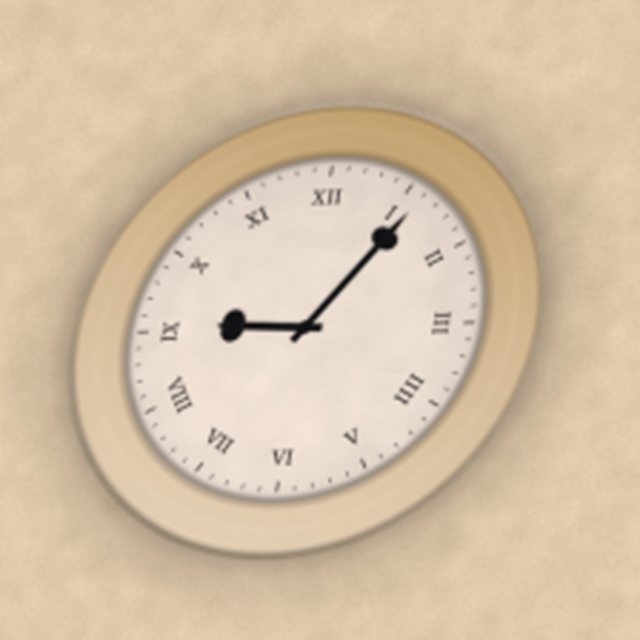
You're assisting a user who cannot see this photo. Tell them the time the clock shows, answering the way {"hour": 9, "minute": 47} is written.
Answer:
{"hour": 9, "minute": 6}
